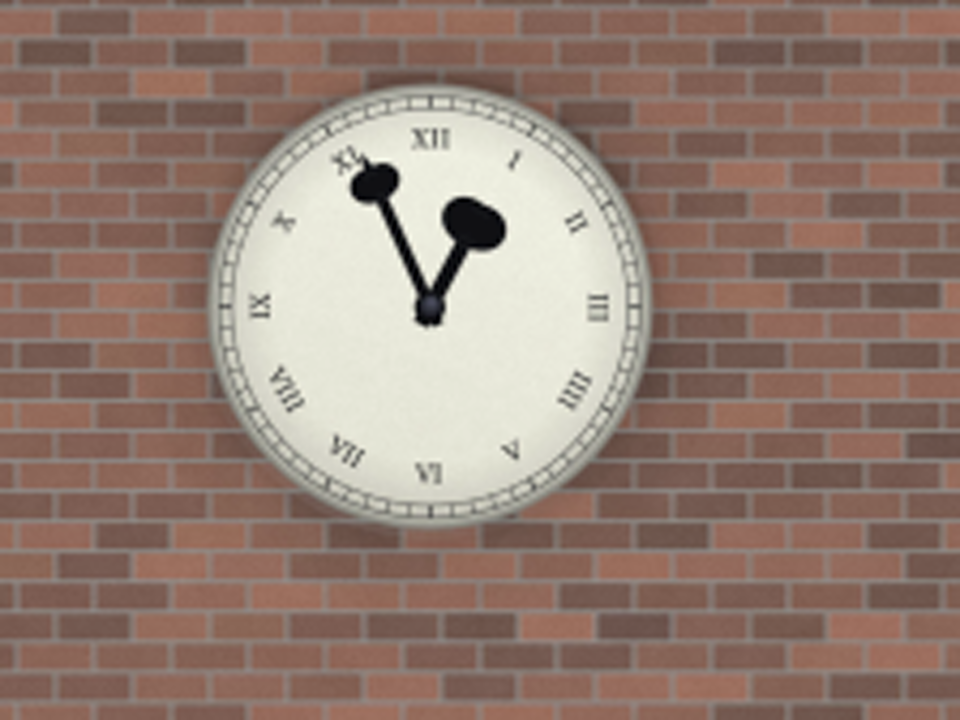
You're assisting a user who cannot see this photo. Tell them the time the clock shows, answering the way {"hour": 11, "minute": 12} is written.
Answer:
{"hour": 12, "minute": 56}
